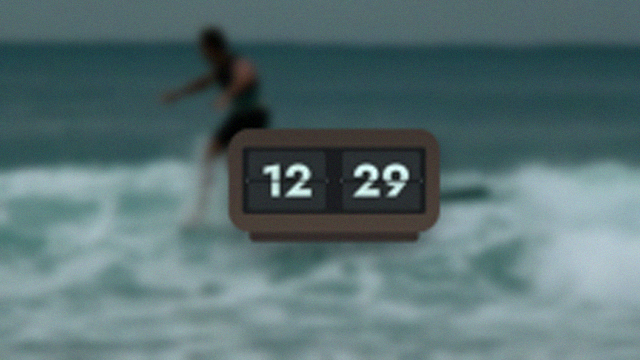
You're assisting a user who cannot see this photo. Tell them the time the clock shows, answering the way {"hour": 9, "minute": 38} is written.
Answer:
{"hour": 12, "minute": 29}
